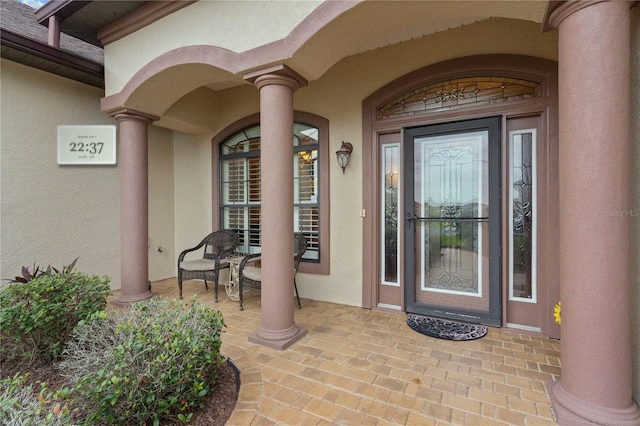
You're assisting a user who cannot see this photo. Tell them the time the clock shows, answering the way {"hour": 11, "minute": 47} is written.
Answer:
{"hour": 22, "minute": 37}
